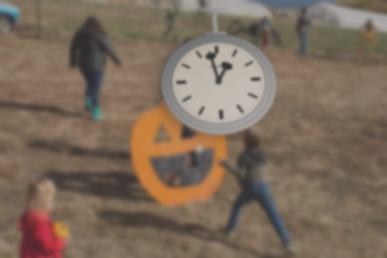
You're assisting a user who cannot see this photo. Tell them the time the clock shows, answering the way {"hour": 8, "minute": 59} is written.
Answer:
{"hour": 12, "minute": 58}
